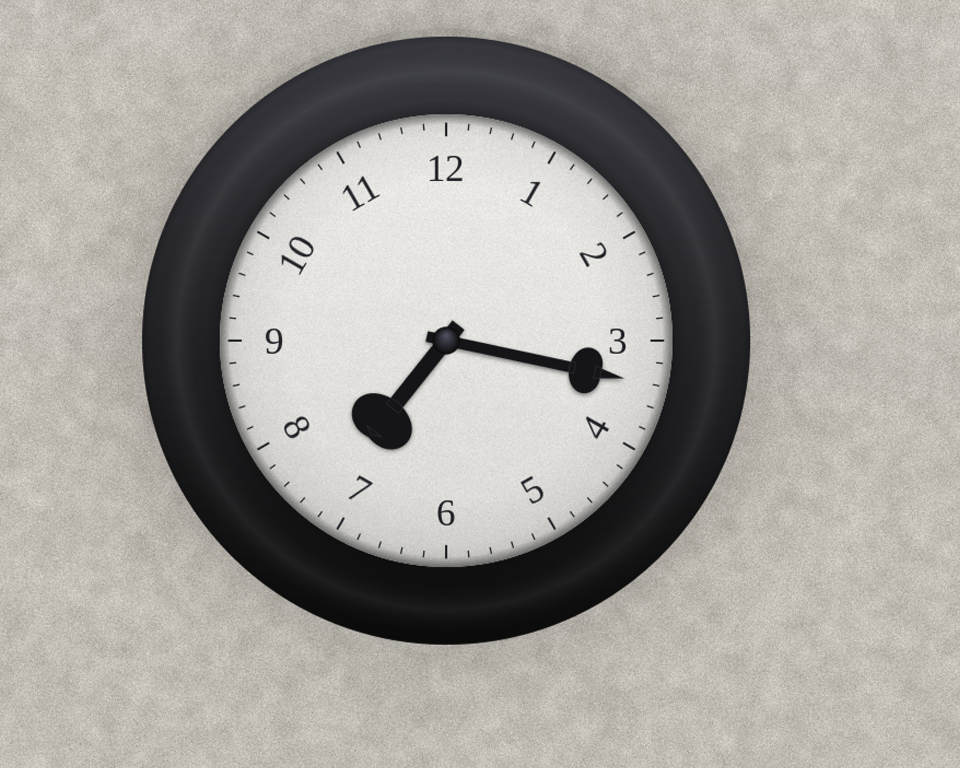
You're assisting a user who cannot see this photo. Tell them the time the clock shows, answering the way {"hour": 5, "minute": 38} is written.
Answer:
{"hour": 7, "minute": 17}
